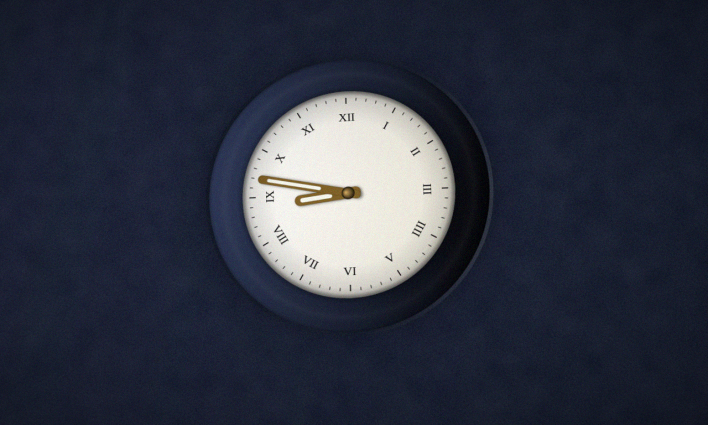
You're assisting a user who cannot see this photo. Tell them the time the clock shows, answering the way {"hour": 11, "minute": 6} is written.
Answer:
{"hour": 8, "minute": 47}
